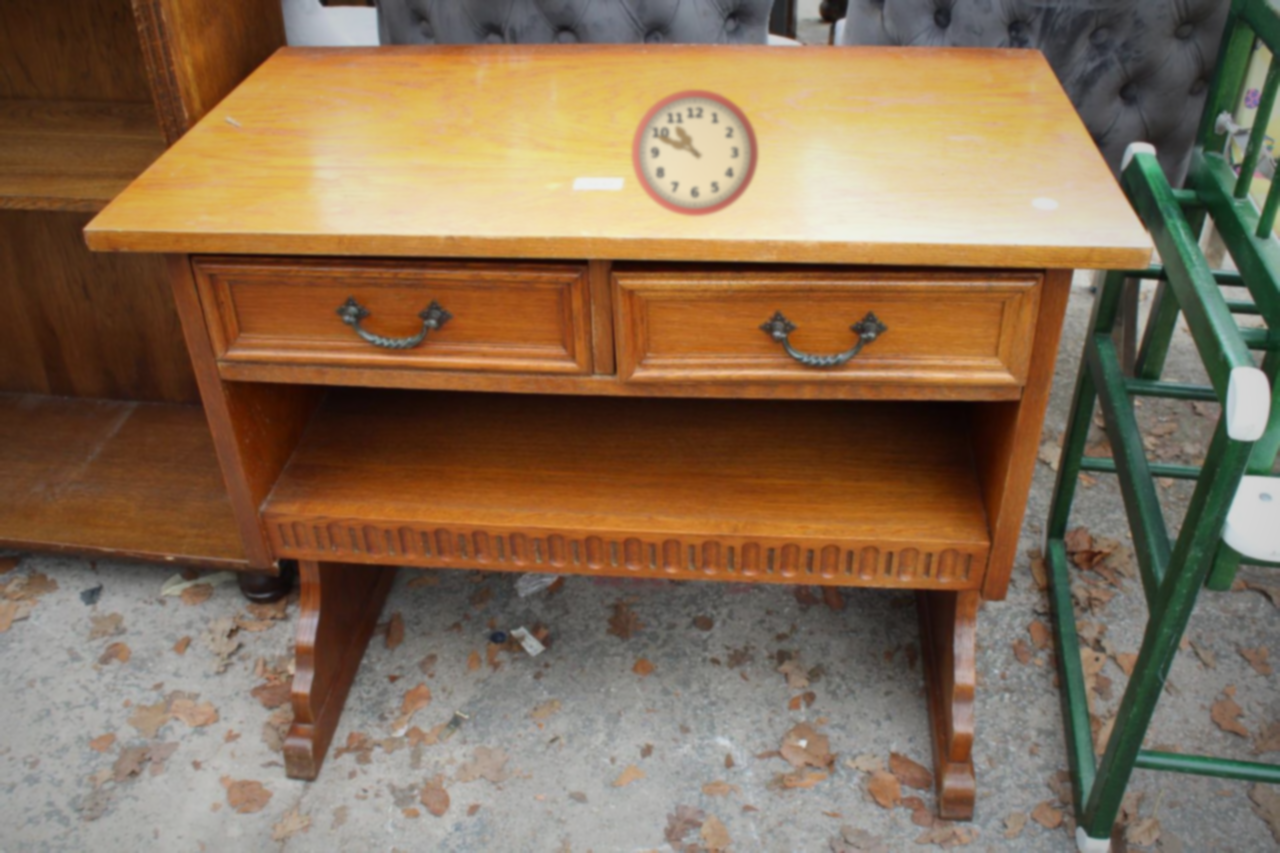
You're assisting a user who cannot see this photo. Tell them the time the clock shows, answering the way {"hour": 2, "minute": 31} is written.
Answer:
{"hour": 10, "minute": 49}
